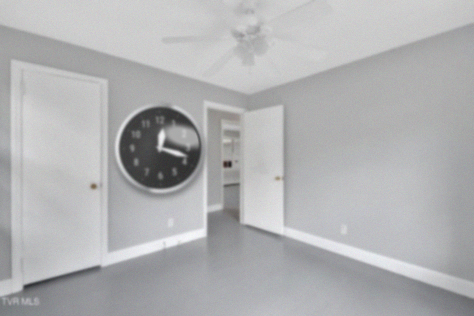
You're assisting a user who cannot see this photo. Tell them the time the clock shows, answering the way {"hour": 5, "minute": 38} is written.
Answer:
{"hour": 12, "minute": 18}
